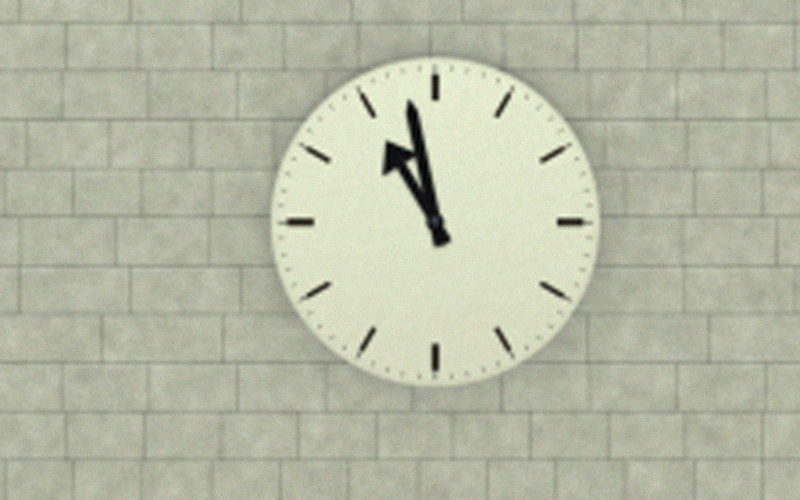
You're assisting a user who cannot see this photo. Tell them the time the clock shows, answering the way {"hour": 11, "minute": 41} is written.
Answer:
{"hour": 10, "minute": 58}
